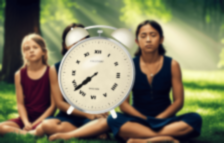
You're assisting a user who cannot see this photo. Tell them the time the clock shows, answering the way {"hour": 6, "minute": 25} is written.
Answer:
{"hour": 7, "minute": 38}
